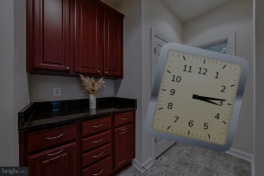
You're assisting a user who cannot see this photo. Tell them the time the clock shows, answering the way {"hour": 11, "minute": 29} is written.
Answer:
{"hour": 3, "minute": 14}
